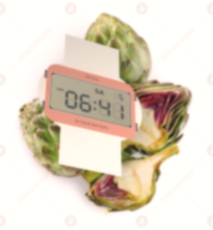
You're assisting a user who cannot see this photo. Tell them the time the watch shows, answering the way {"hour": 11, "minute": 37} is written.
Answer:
{"hour": 6, "minute": 41}
